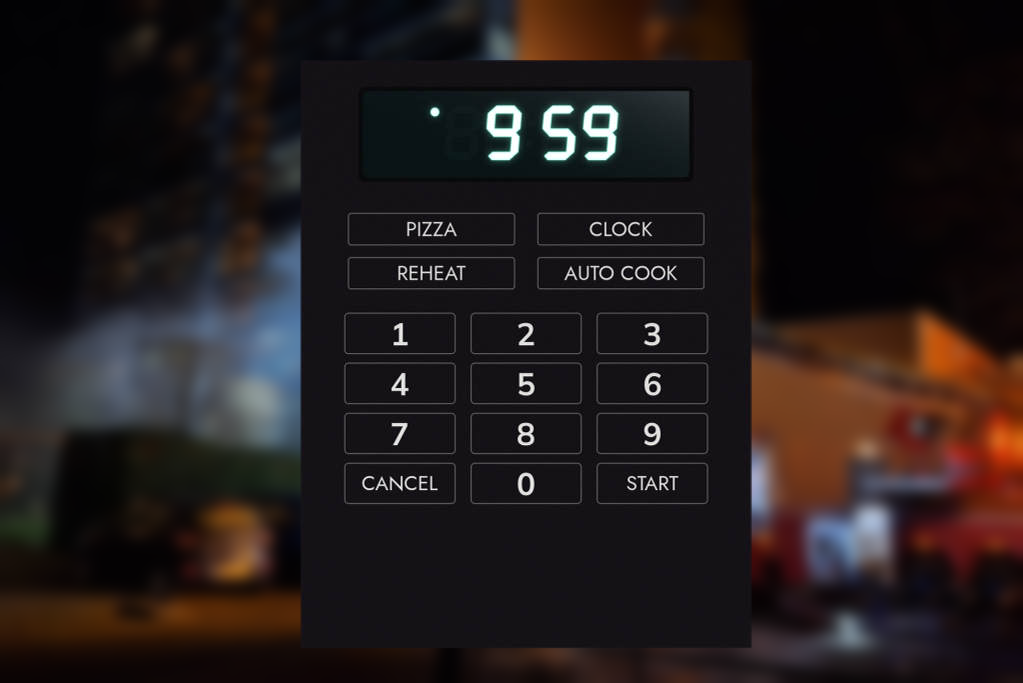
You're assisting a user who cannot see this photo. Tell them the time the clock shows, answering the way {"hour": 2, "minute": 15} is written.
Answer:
{"hour": 9, "minute": 59}
